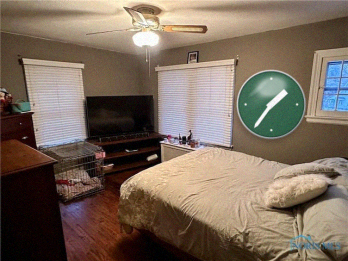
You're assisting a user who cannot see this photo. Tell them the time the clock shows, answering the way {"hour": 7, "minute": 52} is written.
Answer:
{"hour": 1, "minute": 36}
